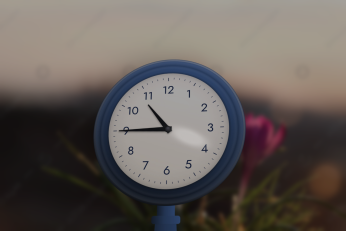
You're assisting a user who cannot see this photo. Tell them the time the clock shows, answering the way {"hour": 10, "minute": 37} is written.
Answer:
{"hour": 10, "minute": 45}
